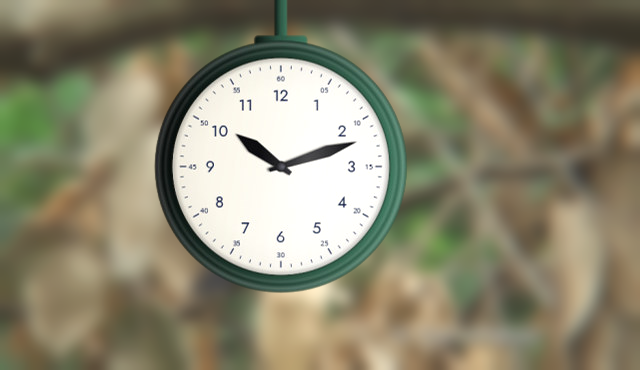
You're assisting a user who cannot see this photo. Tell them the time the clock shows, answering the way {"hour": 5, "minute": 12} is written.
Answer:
{"hour": 10, "minute": 12}
